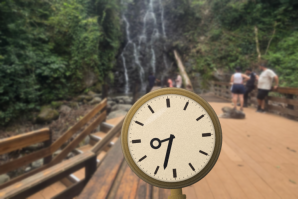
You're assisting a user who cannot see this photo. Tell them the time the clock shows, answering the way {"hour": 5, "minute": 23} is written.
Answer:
{"hour": 8, "minute": 33}
